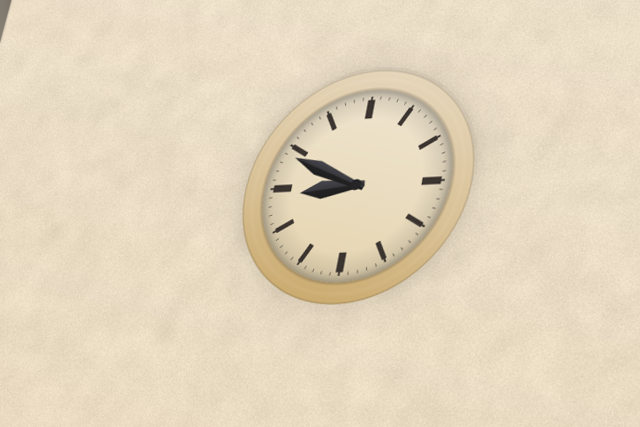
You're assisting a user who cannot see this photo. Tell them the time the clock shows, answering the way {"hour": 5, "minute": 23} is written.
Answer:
{"hour": 8, "minute": 49}
